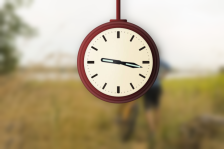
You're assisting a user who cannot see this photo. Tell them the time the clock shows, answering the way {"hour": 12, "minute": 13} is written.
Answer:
{"hour": 9, "minute": 17}
